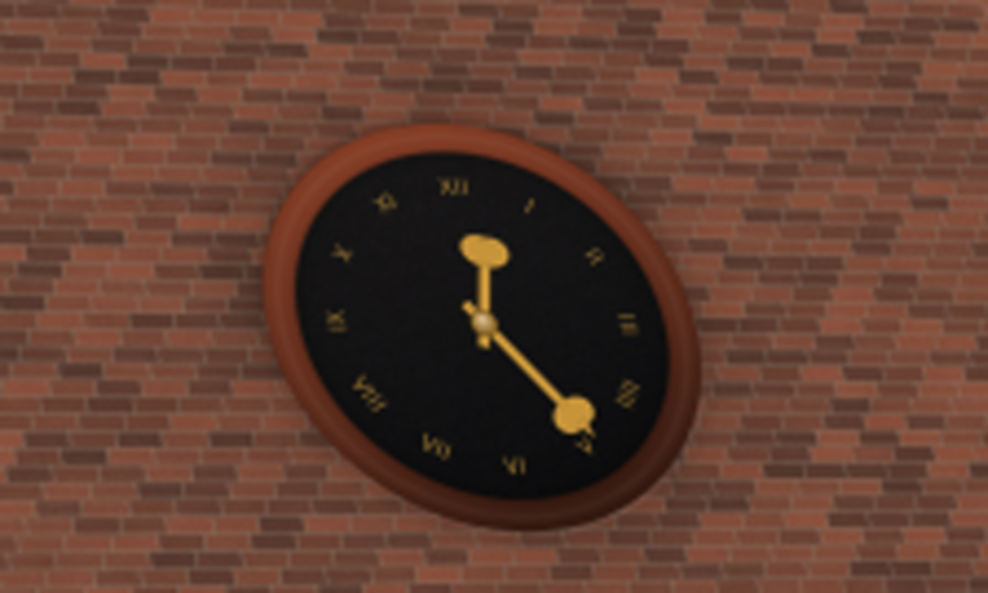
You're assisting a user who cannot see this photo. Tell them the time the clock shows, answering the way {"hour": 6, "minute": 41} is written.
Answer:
{"hour": 12, "minute": 24}
